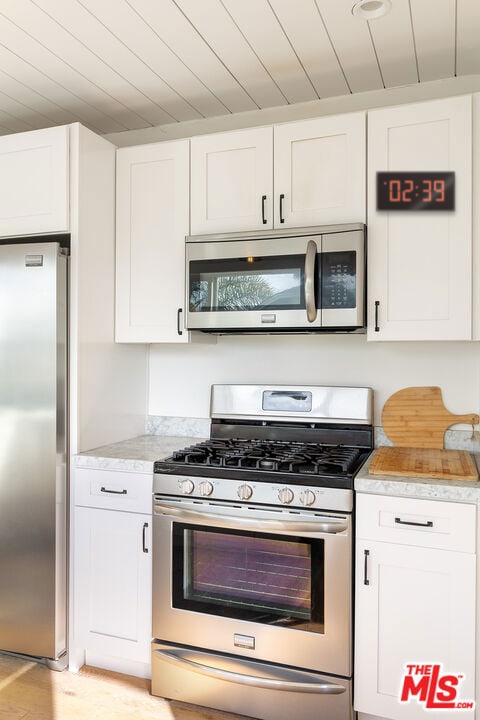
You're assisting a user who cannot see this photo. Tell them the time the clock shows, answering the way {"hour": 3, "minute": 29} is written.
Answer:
{"hour": 2, "minute": 39}
